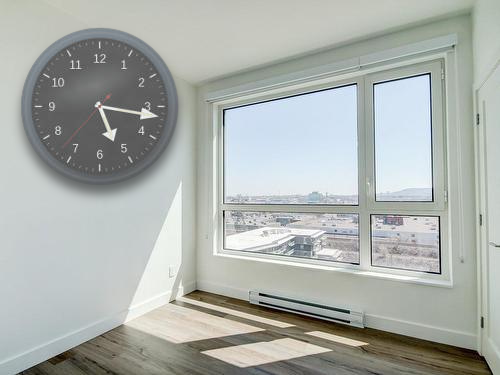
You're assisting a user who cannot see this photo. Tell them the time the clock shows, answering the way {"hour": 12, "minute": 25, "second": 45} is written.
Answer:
{"hour": 5, "minute": 16, "second": 37}
